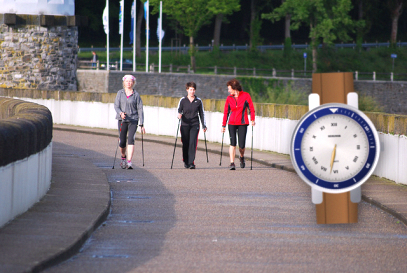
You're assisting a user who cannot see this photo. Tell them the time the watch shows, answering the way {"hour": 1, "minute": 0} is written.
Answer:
{"hour": 6, "minute": 32}
